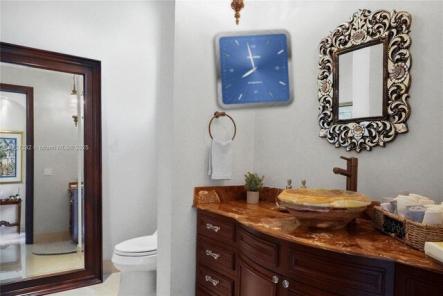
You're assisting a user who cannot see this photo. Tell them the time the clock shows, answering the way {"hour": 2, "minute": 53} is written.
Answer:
{"hour": 7, "minute": 58}
